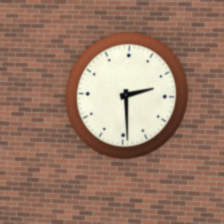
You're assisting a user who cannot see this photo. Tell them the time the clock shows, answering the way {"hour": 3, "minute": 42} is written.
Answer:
{"hour": 2, "minute": 29}
